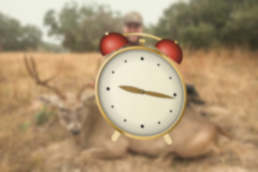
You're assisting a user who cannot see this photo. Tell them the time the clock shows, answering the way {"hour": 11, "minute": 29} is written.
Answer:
{"hour": 9, "minute": 16}
